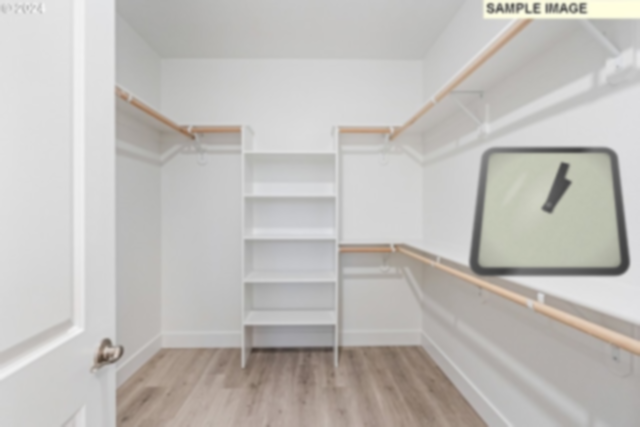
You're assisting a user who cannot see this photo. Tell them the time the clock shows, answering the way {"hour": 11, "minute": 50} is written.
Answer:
{"hour": 1, "minute": 3}
